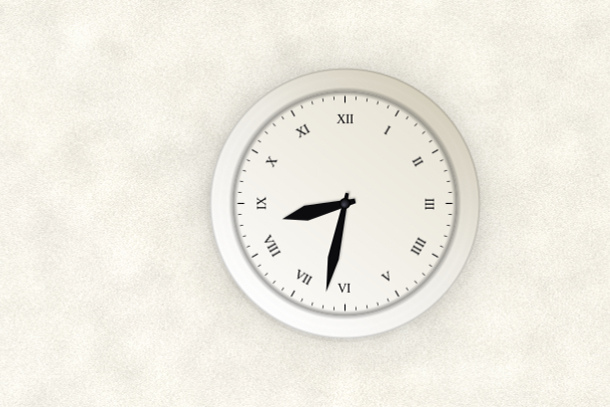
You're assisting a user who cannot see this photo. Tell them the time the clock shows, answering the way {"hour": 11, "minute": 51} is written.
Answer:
{"hour": 8, "minute": 32}
